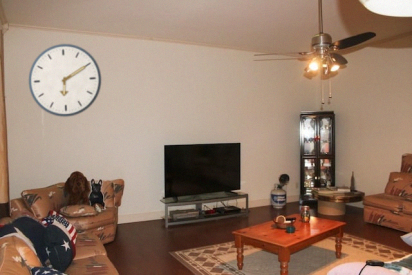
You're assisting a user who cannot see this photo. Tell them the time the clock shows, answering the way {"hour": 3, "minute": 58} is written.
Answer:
{"hour": 6, "minute": 10}
